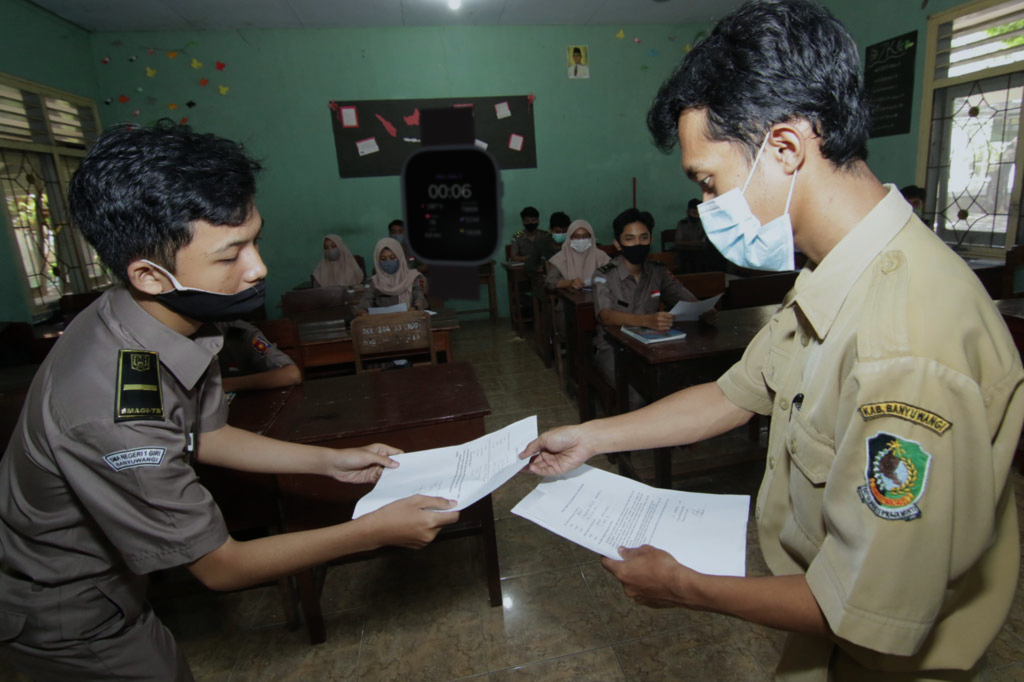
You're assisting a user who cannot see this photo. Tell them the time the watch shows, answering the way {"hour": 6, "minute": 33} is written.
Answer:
{"hour": 0, "minute": 6}
